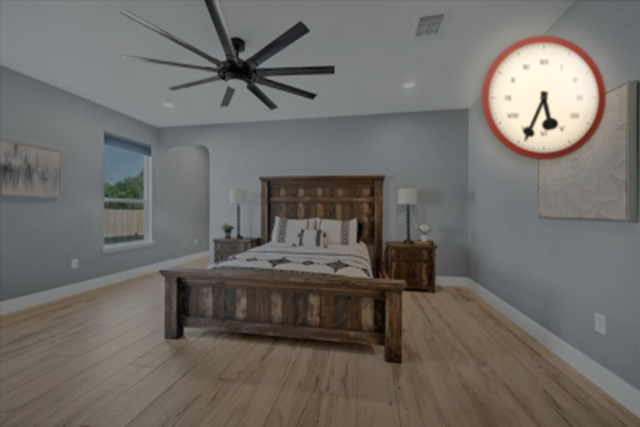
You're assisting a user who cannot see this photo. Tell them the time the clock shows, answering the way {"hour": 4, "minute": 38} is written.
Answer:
{"hour": 5, "minute": 34}
